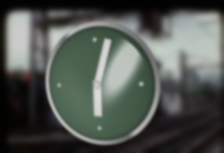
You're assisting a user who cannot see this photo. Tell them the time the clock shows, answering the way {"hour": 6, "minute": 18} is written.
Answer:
{"hour": 6, "minute": 3}
